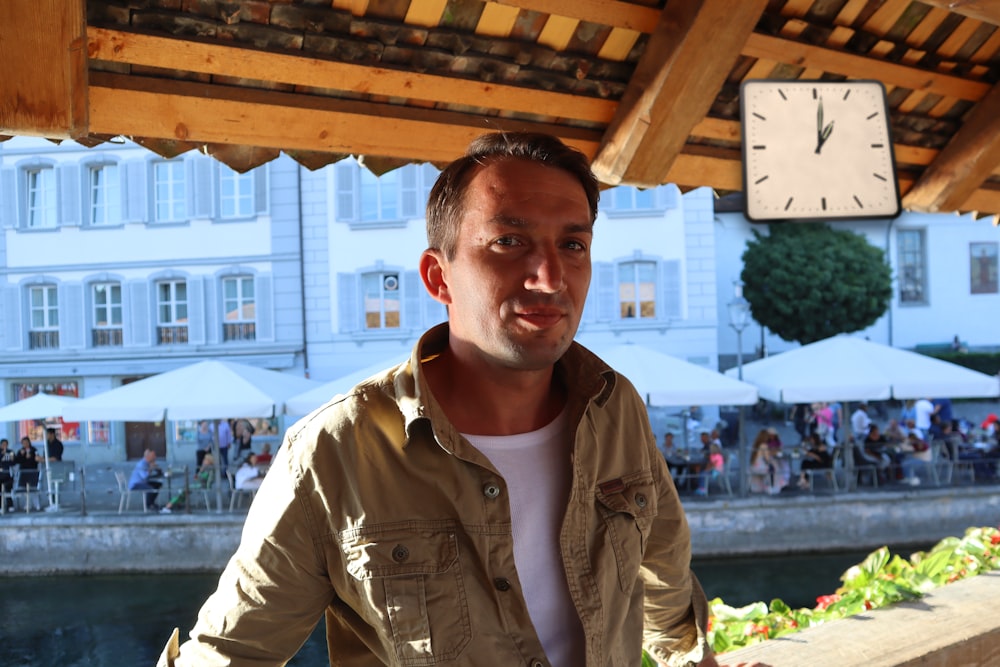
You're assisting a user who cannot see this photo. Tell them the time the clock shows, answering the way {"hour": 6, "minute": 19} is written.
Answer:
{"hour": 1, "minute": 1}
